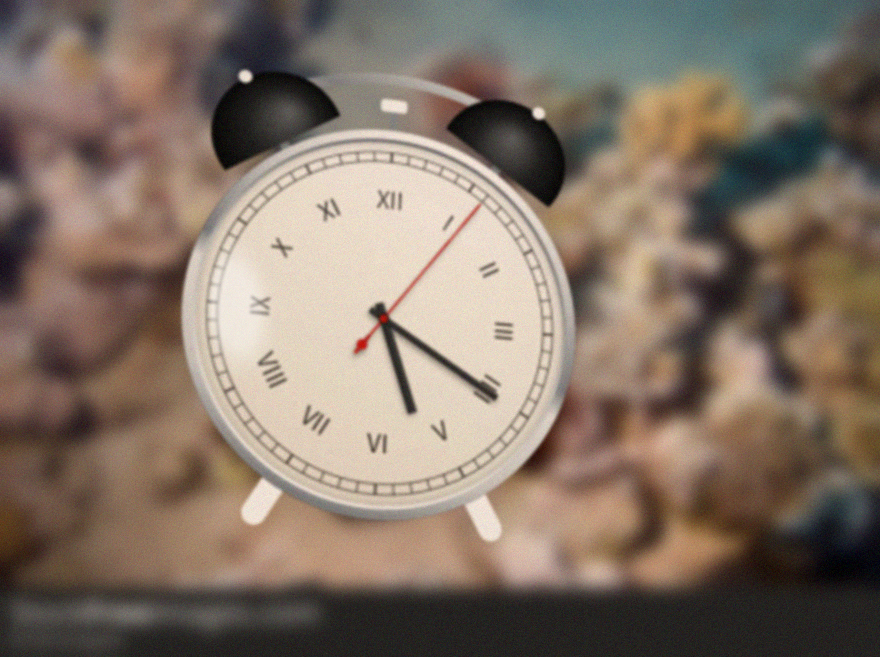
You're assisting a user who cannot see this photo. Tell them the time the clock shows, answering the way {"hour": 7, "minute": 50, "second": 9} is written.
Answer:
{"hour": 5, "minute": 20, "second": 6}
